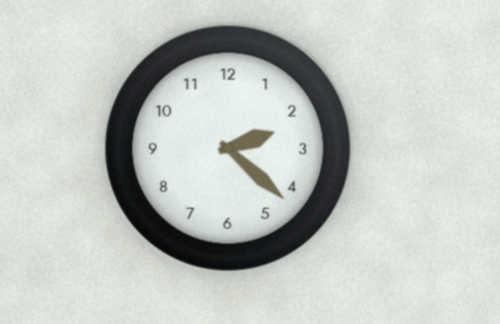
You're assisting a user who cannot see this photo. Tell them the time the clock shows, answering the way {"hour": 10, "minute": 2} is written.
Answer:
{"hour": 2, "minute": 22}
